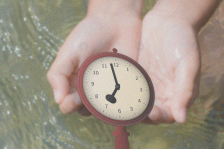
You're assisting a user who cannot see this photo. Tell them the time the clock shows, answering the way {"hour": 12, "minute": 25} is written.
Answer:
{"hour": 6, "minute": 58}
